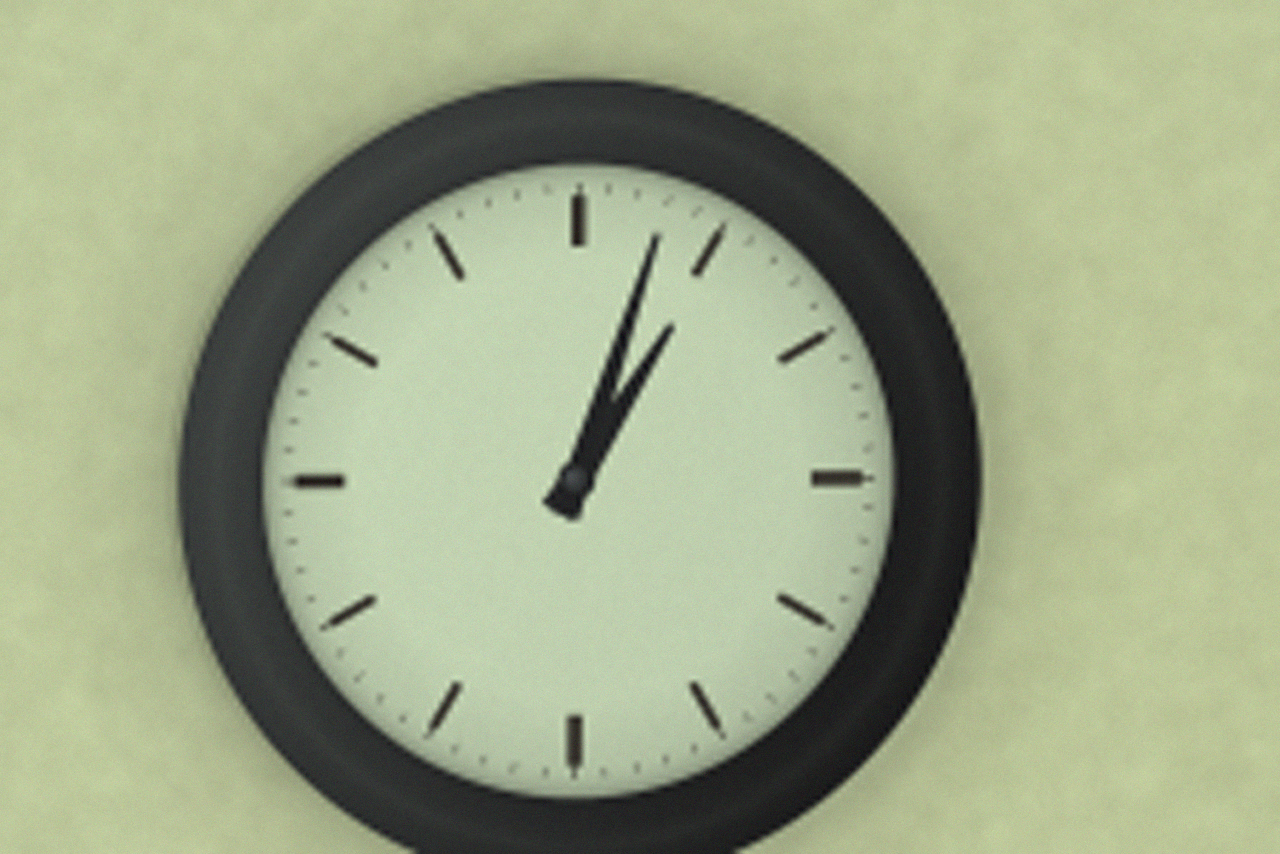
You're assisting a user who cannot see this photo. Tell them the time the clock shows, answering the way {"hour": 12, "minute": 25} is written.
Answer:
{"hour": 1, "minute": 3}
